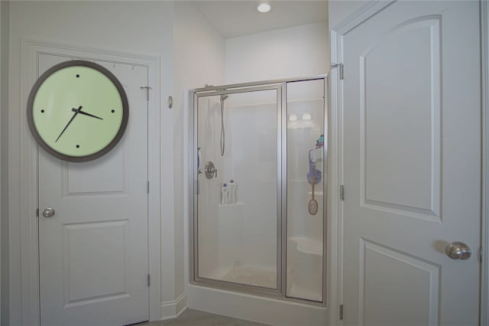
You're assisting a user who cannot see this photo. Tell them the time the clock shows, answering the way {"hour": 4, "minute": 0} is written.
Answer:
{"hour": 3, "minute": 36}
